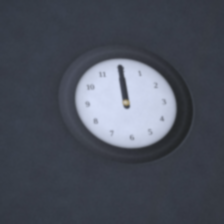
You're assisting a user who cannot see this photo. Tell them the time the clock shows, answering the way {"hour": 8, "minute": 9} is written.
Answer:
{"hour": 12, "minute": 0}
